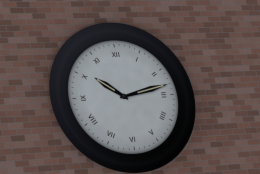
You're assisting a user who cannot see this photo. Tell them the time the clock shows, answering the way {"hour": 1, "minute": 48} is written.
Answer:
{"hour": 10, "minute": 13}
